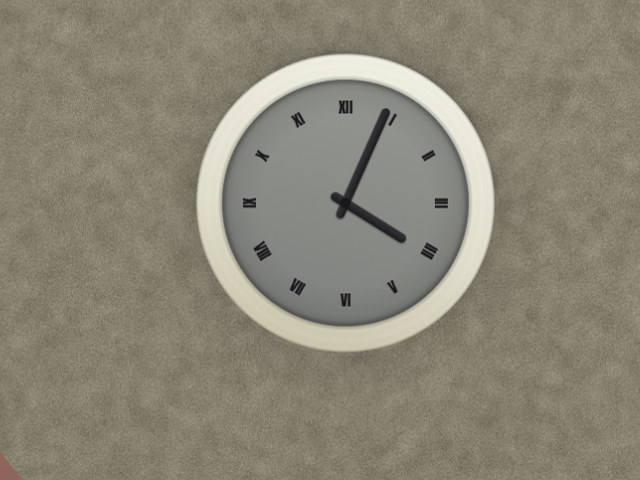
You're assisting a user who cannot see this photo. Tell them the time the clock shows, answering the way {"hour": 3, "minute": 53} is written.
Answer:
{"hour": 4, "minute": 4}
